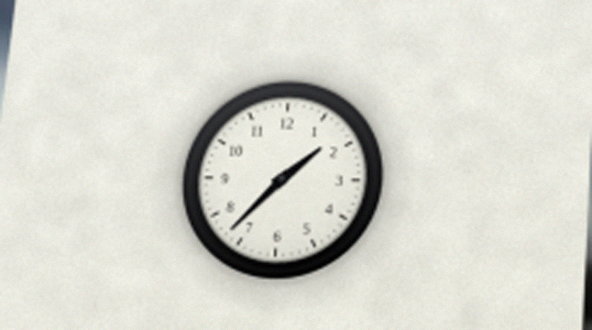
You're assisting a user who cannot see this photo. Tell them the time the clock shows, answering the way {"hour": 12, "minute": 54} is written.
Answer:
{"hour": 1, "minute": 37}
